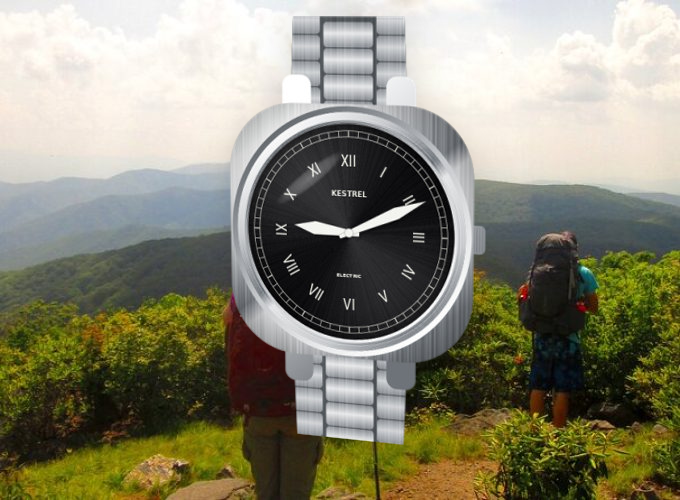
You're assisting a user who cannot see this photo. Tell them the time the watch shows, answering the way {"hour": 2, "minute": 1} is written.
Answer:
{"hour": 9, "minute": 11}
